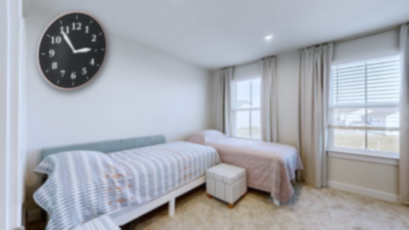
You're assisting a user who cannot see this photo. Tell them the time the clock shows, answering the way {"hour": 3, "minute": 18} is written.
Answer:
{"hour": 2, "minute": 54}
